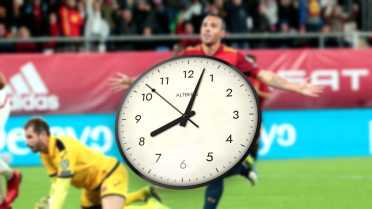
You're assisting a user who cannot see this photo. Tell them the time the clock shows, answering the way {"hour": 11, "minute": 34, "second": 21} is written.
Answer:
{"hour": 8, "minute": 2, "second": 52}
